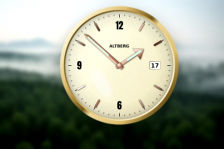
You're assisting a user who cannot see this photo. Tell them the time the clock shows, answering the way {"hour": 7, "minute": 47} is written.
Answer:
{"hour": 1, "minute": 52}
